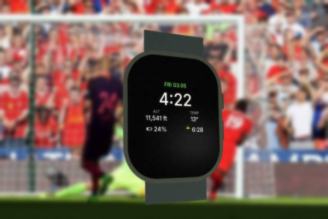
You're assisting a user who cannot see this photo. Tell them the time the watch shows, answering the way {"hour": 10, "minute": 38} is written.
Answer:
{"hour": 4, "minute": 22}
